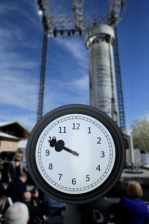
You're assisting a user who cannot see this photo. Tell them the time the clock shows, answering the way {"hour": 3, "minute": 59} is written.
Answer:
{"hour": 9, "minute": 49}
